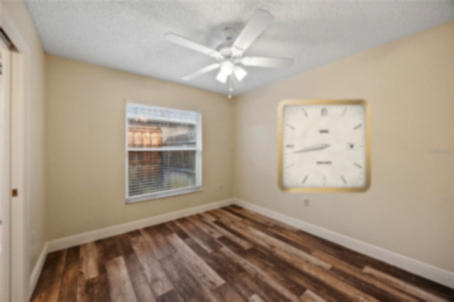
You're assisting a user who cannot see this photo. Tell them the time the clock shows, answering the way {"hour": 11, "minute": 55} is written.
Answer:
{"hour": 8, "minute": 43}
